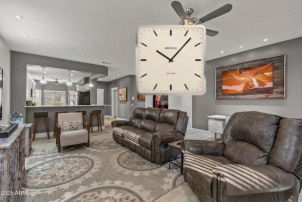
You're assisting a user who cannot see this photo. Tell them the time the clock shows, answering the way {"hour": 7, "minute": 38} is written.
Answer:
{"hour": 10, "minute": 7}
